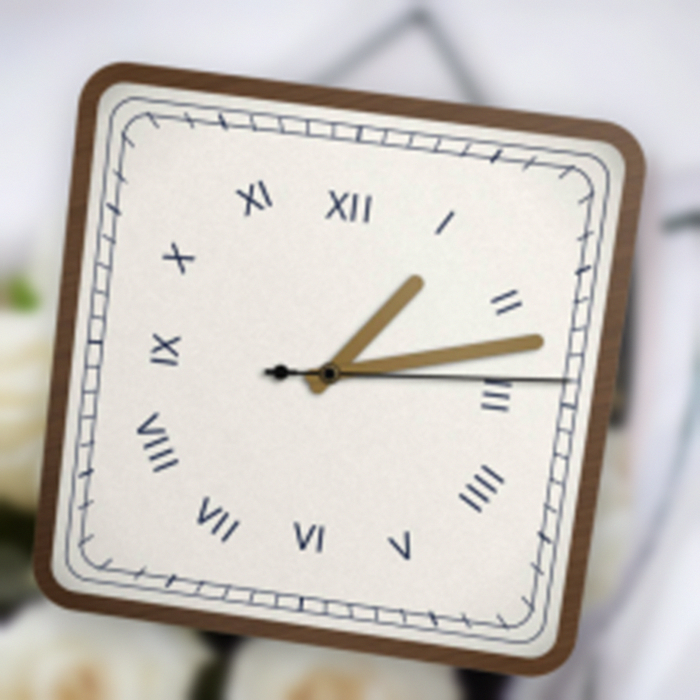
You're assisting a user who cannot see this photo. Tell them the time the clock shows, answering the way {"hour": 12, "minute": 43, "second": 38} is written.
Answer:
{"hour": 1, "minute": 12, "second": 14}
